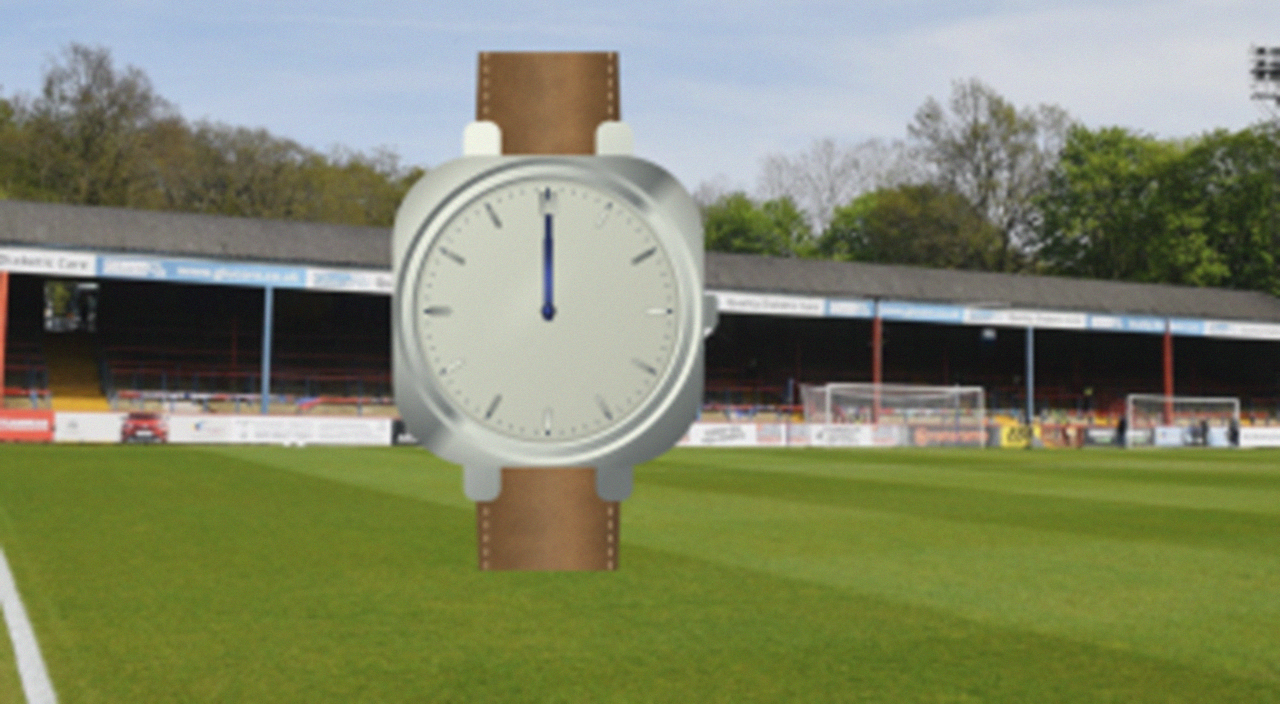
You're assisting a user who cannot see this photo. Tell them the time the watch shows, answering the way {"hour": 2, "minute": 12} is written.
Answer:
{"hour": 12, "minute": 0}
